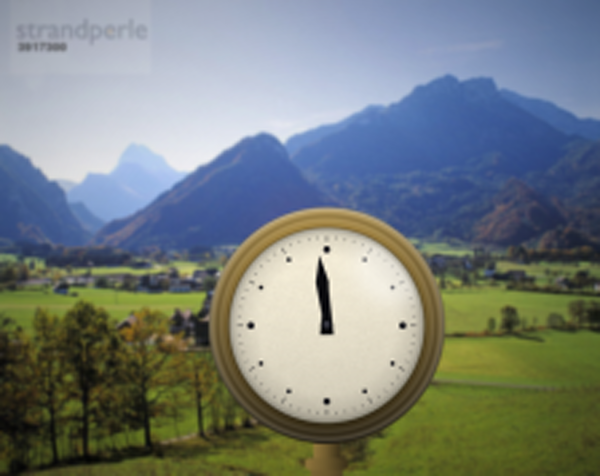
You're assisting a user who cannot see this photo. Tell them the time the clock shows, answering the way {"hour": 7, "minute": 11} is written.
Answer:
{"hour": 11, "minute": 59}
